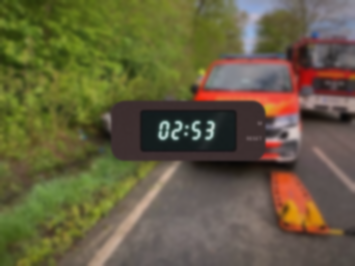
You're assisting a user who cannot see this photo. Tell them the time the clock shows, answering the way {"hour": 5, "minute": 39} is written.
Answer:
{"hour": 2, "minute": 53}
